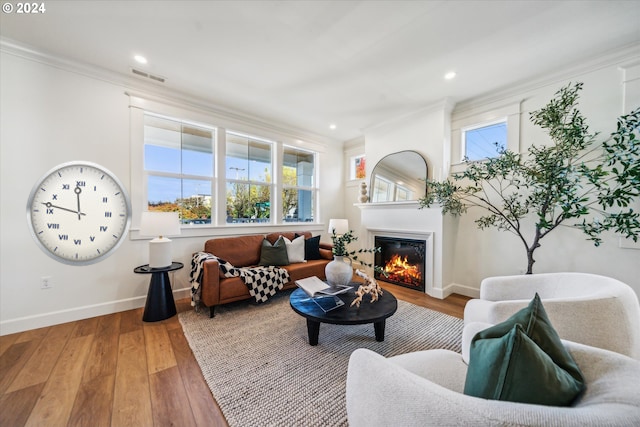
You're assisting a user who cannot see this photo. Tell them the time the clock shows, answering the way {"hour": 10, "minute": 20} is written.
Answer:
{"hour": 11, "minute": 47}
